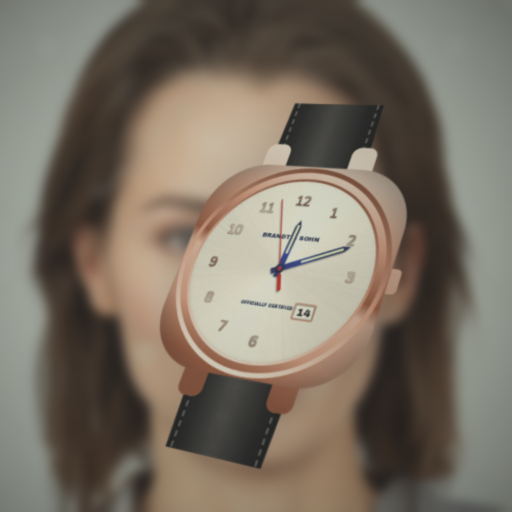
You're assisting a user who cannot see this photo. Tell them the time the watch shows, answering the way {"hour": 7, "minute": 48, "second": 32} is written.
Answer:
{"hour": 12, "minute": 10, "second": 57}
